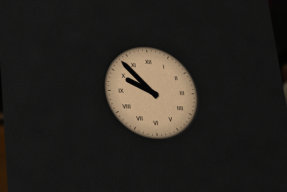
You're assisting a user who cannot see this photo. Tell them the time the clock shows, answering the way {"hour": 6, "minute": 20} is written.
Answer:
{"hour": 9, "minute": 53}
